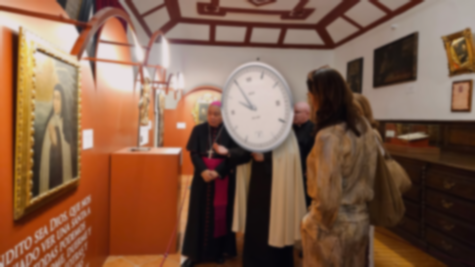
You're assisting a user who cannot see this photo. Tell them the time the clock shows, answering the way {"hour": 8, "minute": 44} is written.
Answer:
{"hour": 9, "minute": 55}
